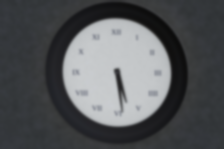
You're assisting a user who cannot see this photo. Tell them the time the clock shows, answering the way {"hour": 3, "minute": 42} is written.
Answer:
{"hour": 5, "minute": 29}
